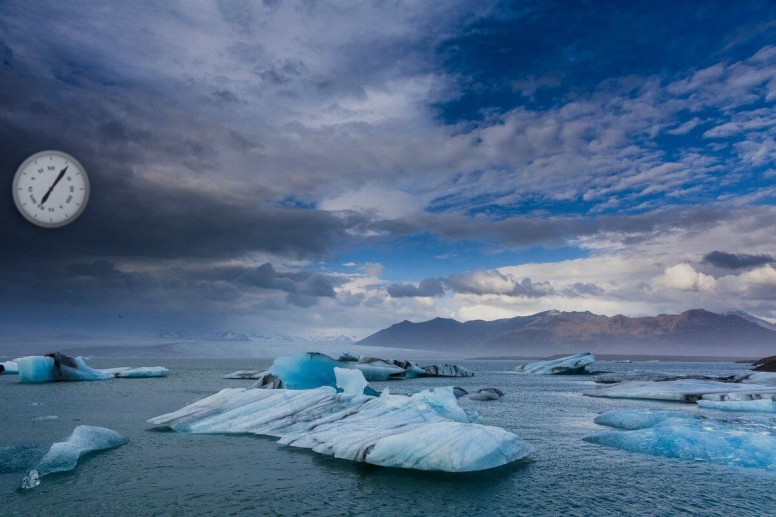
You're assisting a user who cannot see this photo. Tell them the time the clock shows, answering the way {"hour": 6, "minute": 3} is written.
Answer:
{"hour": 7, "minute": 6}
